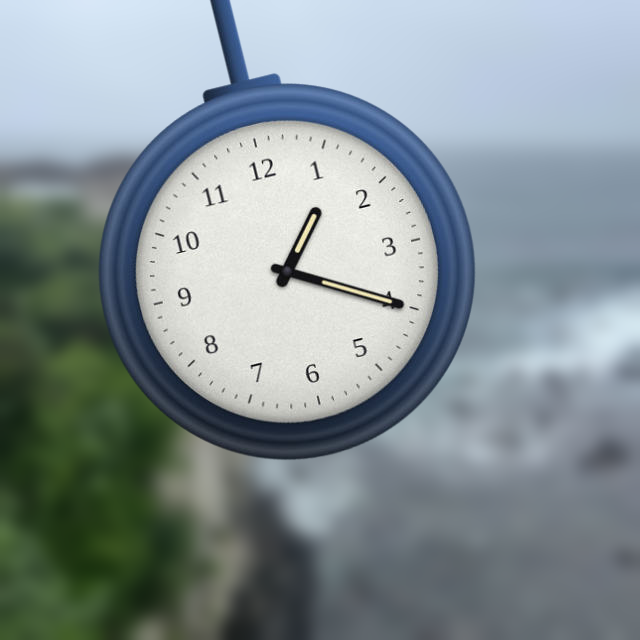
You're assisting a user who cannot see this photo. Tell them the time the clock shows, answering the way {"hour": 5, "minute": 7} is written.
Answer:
{"hour": 1, "minute": 20}
